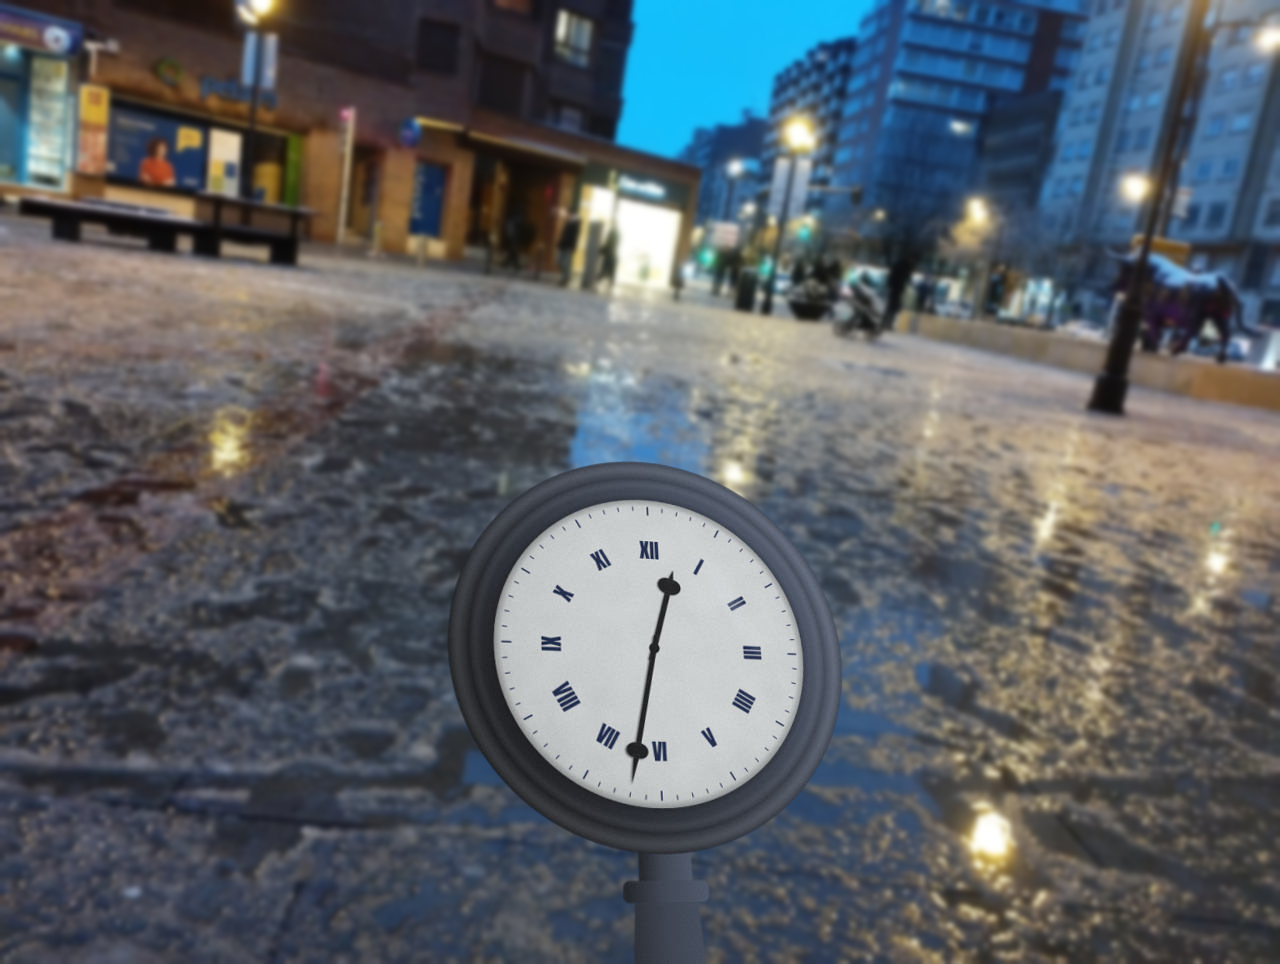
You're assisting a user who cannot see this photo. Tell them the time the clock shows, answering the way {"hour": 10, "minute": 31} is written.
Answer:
{"hour": 12, "minute": 32}
